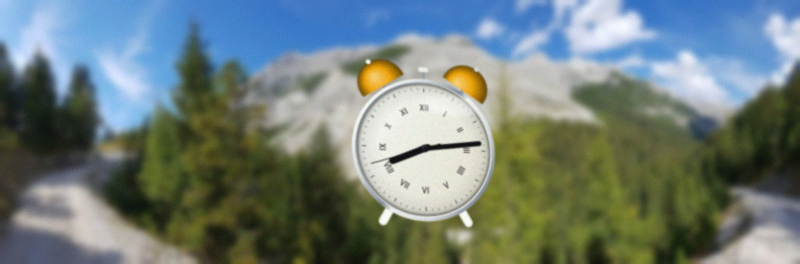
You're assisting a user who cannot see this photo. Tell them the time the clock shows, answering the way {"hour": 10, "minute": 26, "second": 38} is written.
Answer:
{"hour": 8, "minute": 13, "second": 42}
